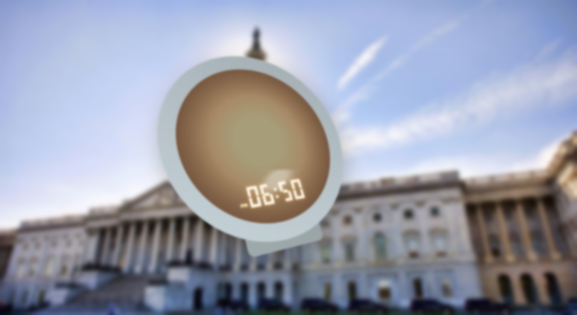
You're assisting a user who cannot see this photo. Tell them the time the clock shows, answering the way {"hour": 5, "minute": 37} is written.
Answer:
{"hour": 6, "minute": 50}
